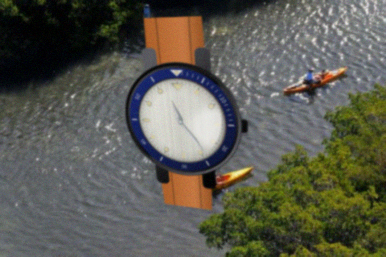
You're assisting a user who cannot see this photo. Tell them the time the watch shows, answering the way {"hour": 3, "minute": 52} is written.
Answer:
{"hour": 11, "minute": 24}
